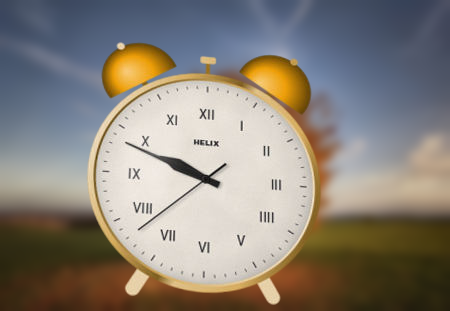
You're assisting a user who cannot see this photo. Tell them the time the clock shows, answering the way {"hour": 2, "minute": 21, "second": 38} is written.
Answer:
{"hour": 9, "minute": 48, "second": 38}
